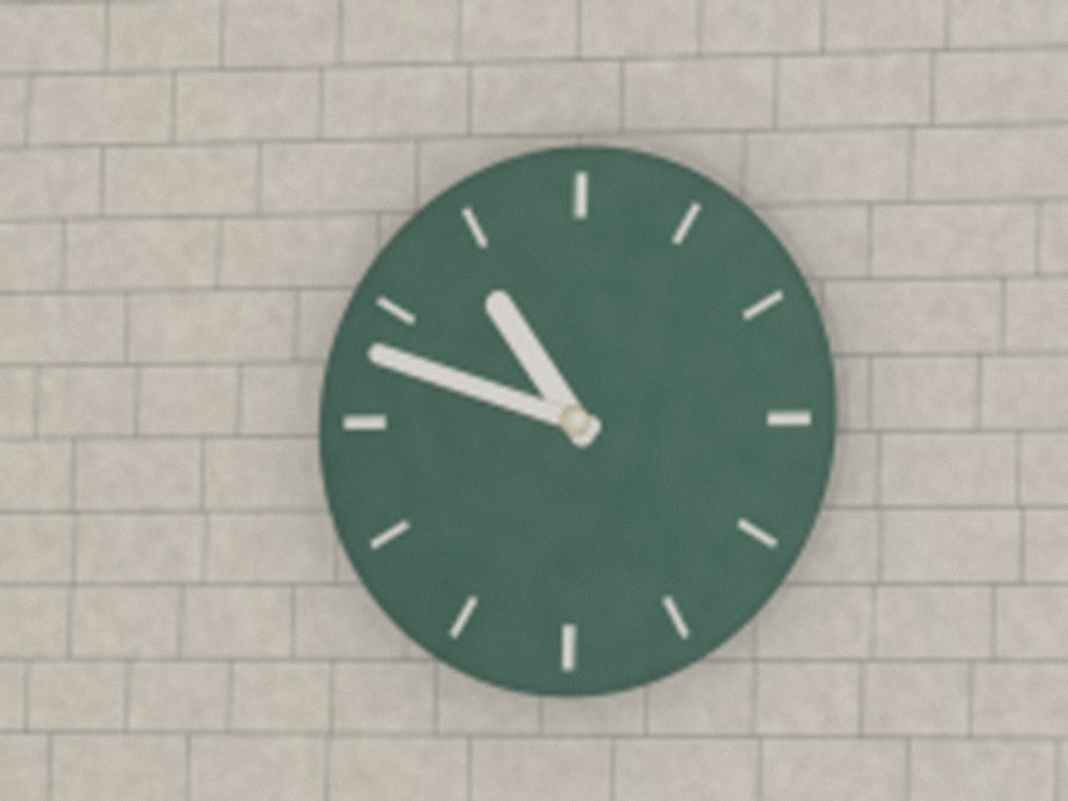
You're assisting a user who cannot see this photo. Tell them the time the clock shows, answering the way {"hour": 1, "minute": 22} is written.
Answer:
{"hour": 10, "minute": 48}
